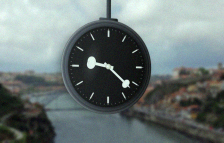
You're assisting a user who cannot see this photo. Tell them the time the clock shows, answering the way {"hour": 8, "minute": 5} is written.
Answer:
{"hour": 9, "minute": 22}
